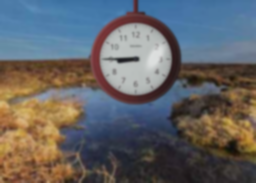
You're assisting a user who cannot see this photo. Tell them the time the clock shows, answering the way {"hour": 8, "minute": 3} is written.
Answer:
{"hour": 8, "minute": 45}
